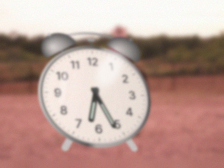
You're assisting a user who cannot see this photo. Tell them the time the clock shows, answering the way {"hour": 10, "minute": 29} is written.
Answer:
{"hour": 6, "minute": 26}
